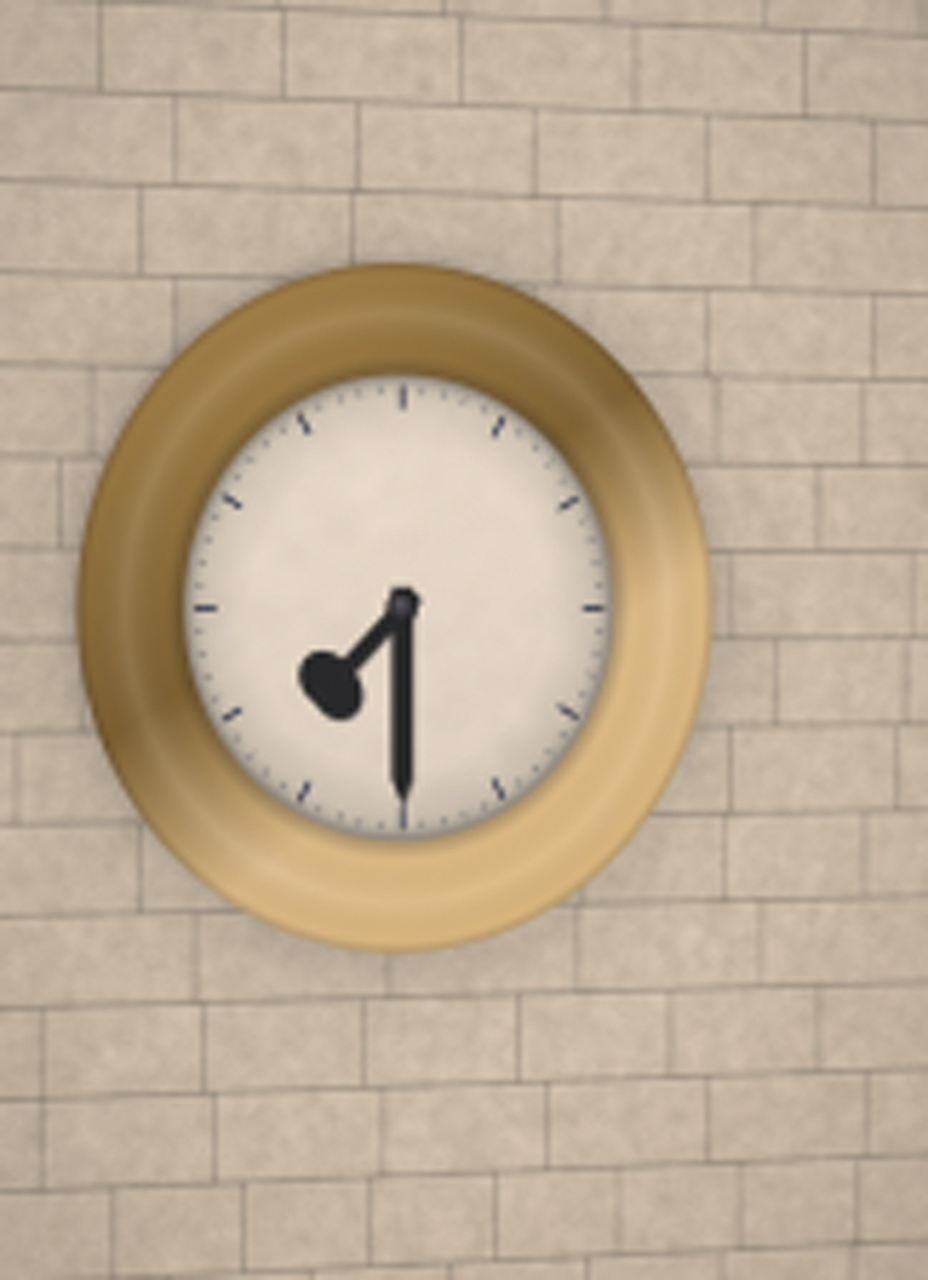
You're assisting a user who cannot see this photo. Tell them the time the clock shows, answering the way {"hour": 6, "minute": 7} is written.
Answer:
{"hour": 7, "minute": 30}
